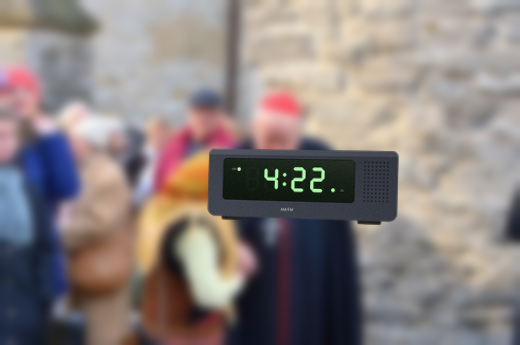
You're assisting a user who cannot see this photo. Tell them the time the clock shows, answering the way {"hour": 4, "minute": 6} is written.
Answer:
{"hour": 4, "minute": 22}
